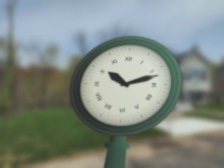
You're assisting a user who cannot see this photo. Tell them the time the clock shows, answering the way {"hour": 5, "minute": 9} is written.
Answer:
{"hour": 10, "minute": 12}
